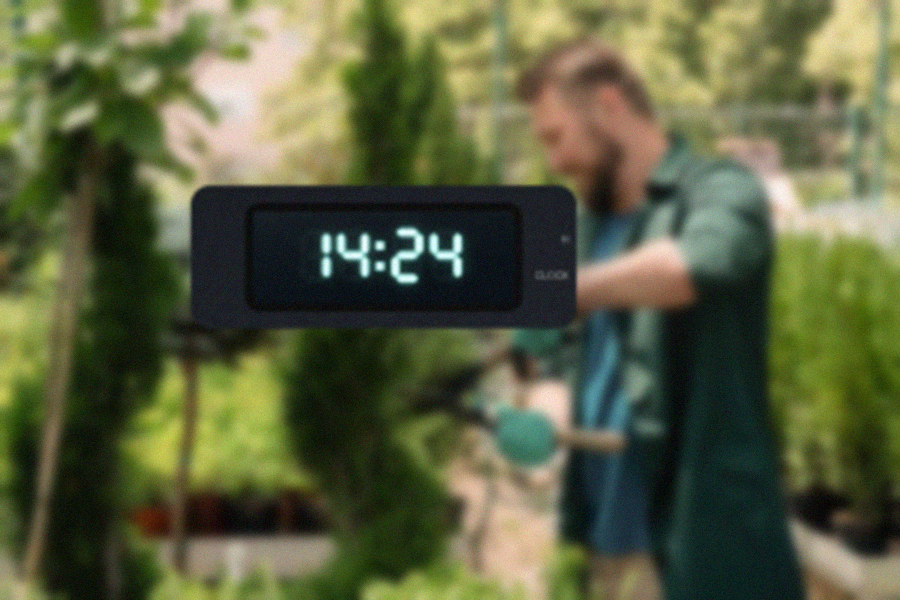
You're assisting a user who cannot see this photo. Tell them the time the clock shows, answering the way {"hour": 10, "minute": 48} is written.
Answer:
{"hour": 14, "minute": 24}
